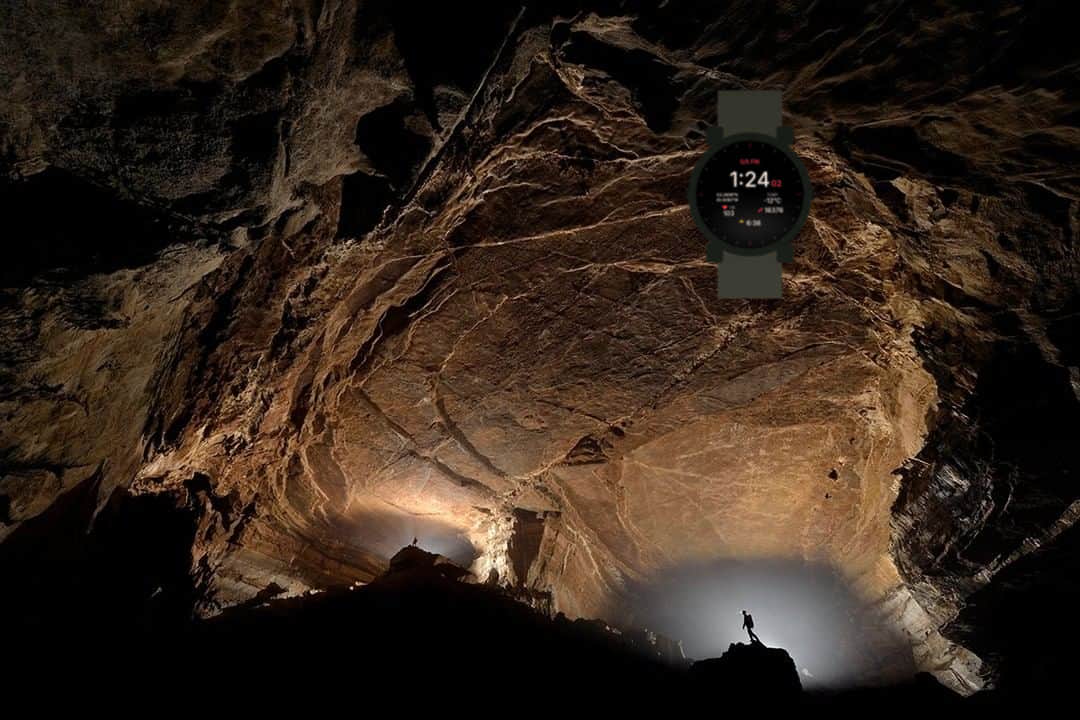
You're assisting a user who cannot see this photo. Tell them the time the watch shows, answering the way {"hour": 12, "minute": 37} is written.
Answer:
{"hour": 1, "minute": 24}
